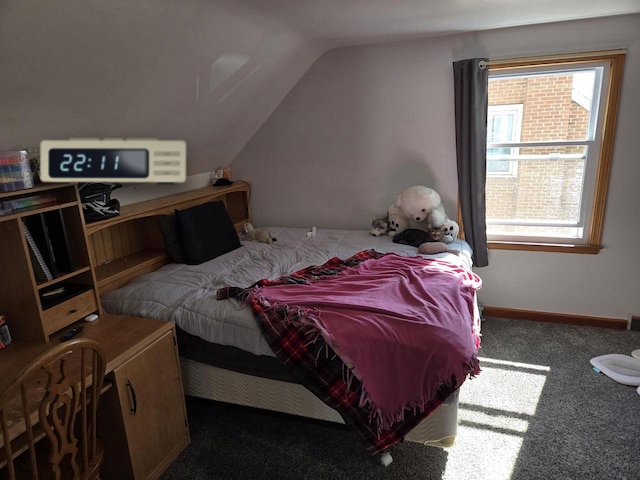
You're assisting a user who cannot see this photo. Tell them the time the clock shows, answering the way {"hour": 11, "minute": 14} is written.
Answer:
{"hour": 22, "minute": 11}
